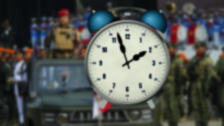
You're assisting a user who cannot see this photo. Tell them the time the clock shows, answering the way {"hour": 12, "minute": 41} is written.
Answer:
{"hour": 1, "minute": 57}
